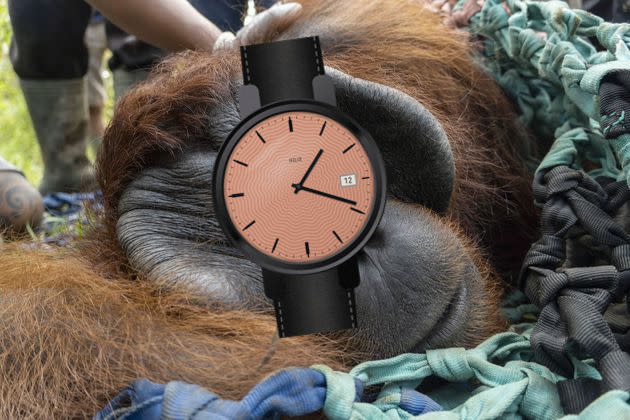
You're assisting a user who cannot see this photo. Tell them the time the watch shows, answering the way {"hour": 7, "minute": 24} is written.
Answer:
{"hour": 1, "minute": 19}
